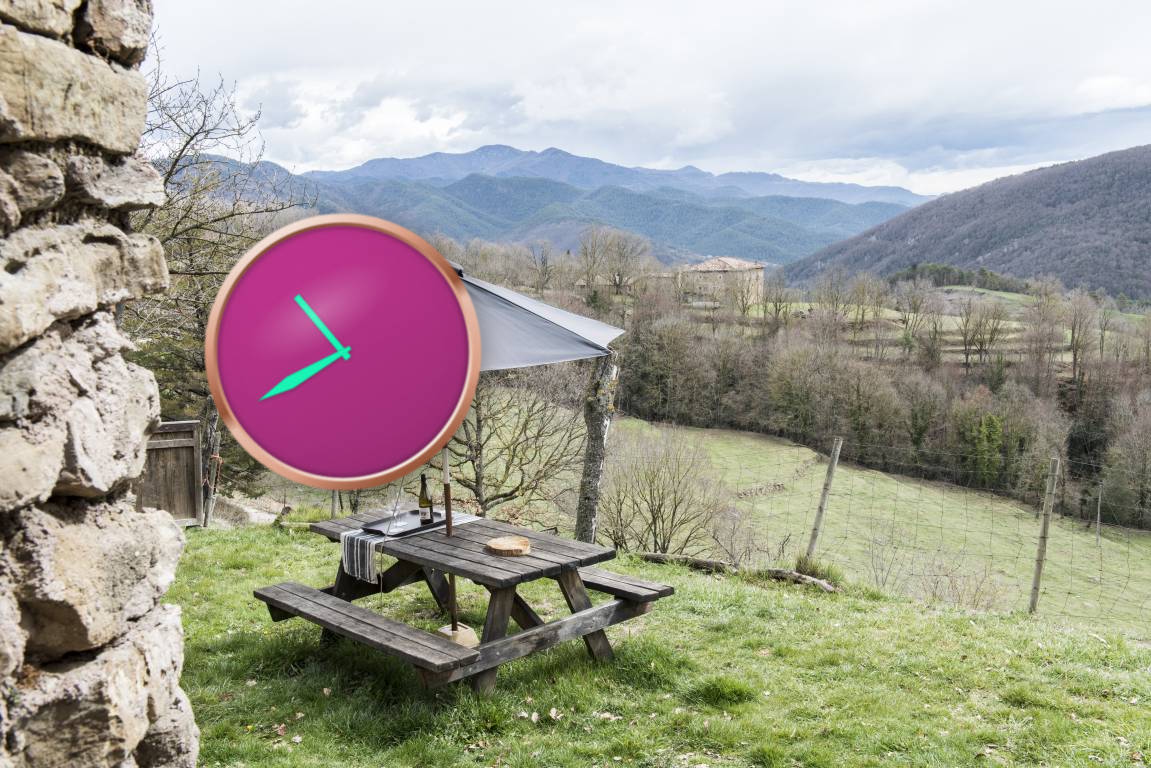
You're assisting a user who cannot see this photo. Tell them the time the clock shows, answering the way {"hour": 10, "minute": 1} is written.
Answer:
{"hour": 10, "minute": 40}
